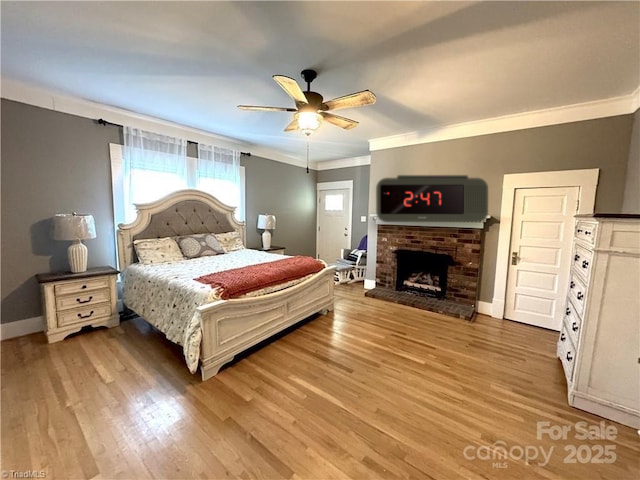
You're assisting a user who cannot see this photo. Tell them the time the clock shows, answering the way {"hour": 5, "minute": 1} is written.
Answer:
{"hour": 2, "minute": 47}
